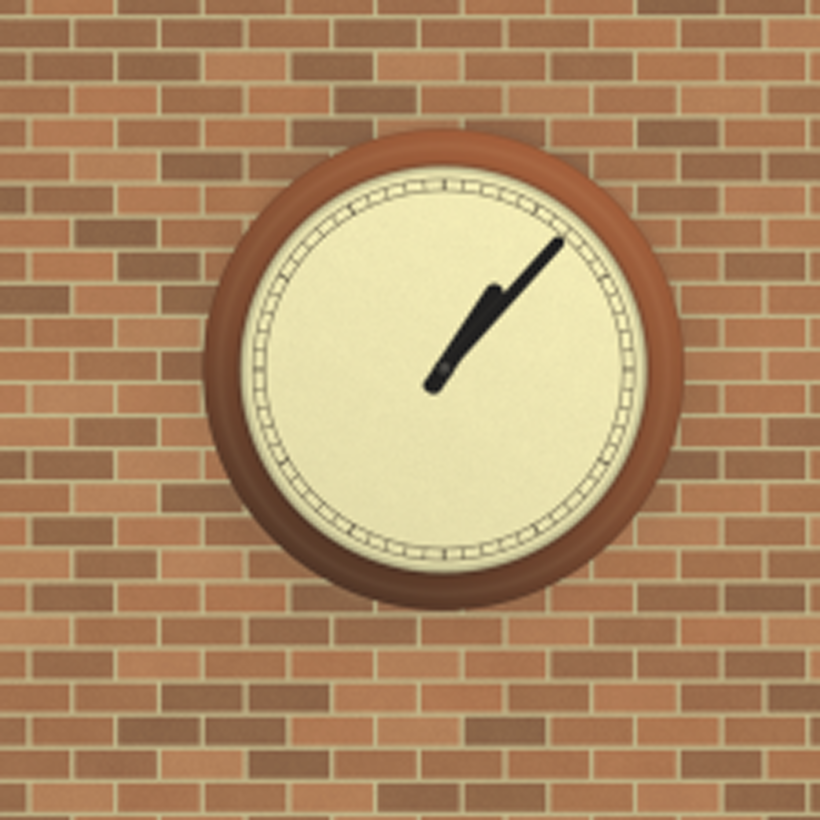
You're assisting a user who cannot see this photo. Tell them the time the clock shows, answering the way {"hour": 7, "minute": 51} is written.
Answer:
{"hour": 1, "minute": 7}
